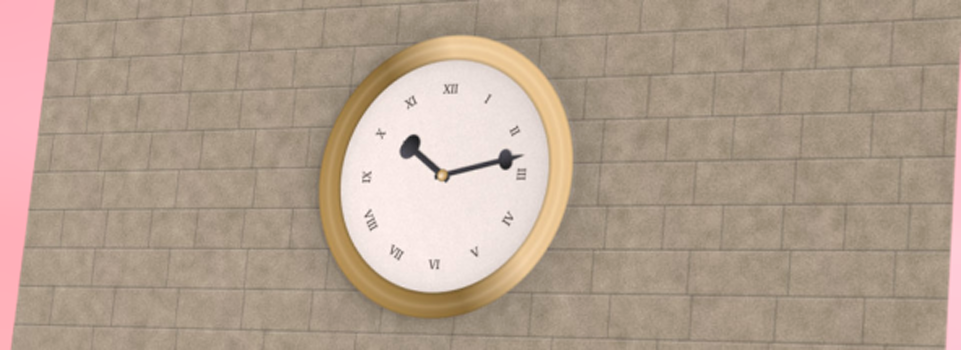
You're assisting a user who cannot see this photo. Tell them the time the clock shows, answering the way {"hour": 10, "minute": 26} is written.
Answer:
{"hour": 10, "minute": 13}
